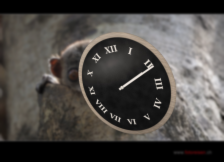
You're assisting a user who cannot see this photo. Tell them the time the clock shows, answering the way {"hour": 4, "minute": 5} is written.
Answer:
{"hour": 2, "minute": 11}
